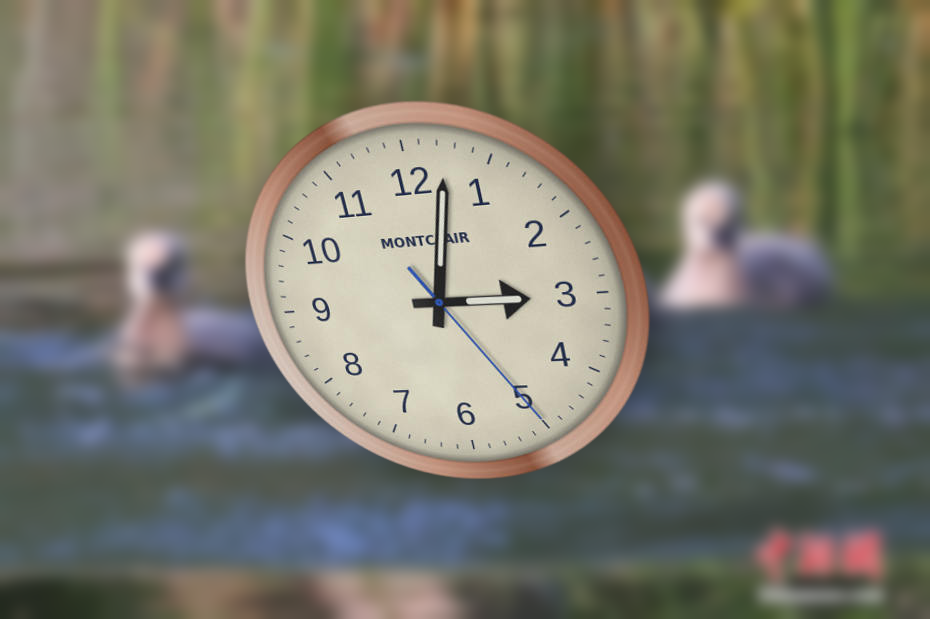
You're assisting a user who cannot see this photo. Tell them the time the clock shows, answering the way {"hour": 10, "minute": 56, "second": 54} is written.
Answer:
{"hour": 3, "minute": 2, "second": 25}
